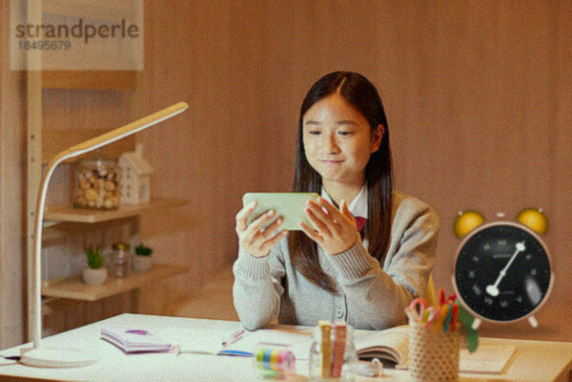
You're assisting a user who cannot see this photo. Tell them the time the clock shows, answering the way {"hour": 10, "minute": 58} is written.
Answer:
{"hour": 7, "minute": 6}
